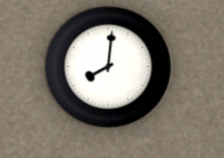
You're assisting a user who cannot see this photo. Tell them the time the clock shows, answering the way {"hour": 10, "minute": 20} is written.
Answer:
{"hour": 8, "minute": 1}
